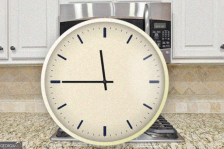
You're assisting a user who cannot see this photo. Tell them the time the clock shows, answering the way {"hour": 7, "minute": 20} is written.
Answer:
{"hour": 11, "minute": 45}
